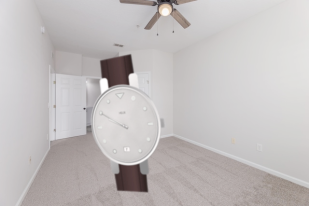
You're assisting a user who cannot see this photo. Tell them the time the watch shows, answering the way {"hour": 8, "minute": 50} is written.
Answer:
{"hour": 9, "minute": 50}
